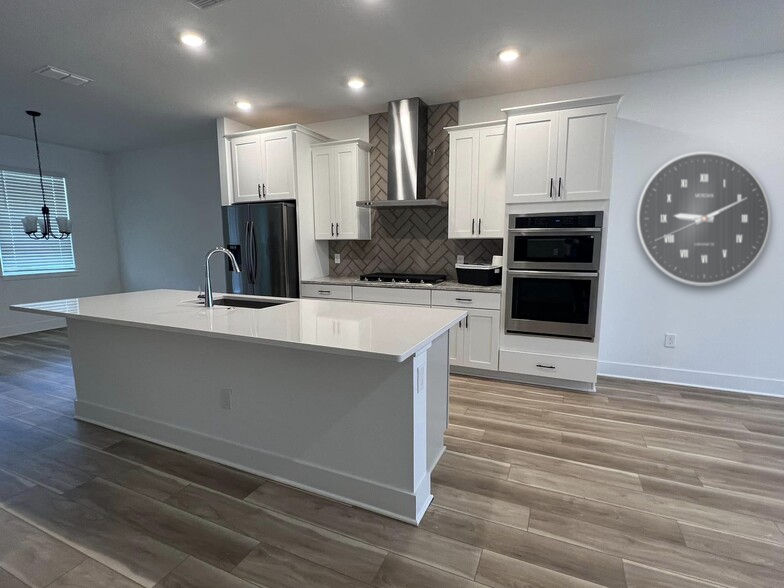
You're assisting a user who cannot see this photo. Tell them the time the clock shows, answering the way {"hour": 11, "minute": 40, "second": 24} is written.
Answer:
{"hour": 9, "minute": 10, "second": 41}
